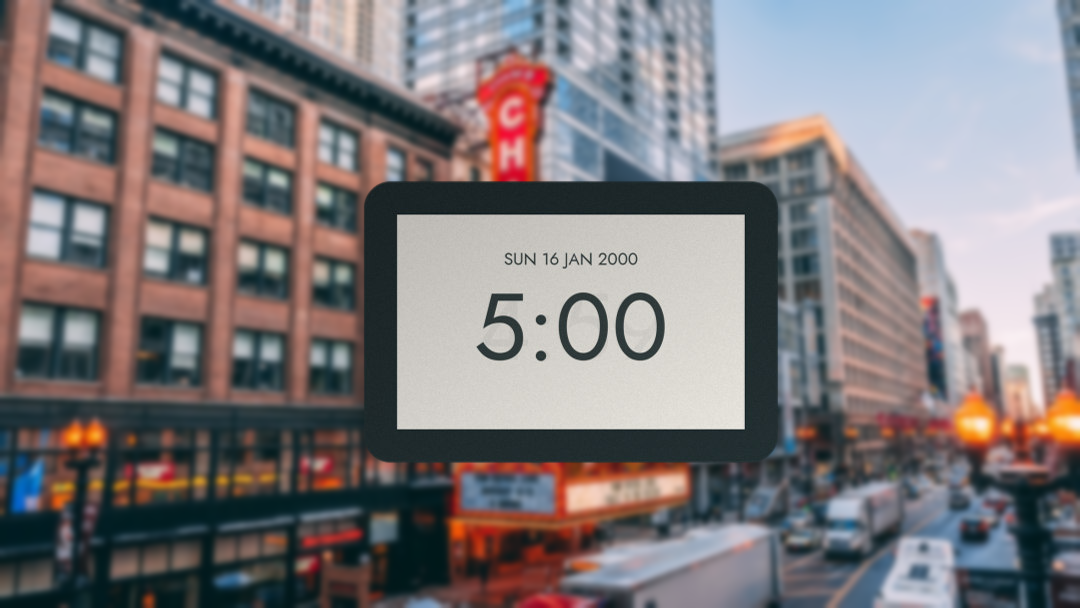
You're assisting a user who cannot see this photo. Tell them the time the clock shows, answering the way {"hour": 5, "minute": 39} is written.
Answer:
{"hour": 5, "minute": 0}
